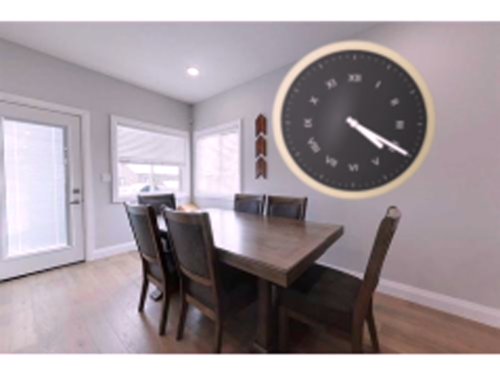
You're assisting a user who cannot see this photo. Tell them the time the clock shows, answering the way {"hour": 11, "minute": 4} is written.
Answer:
{"hour": 4, "minute": 20}
